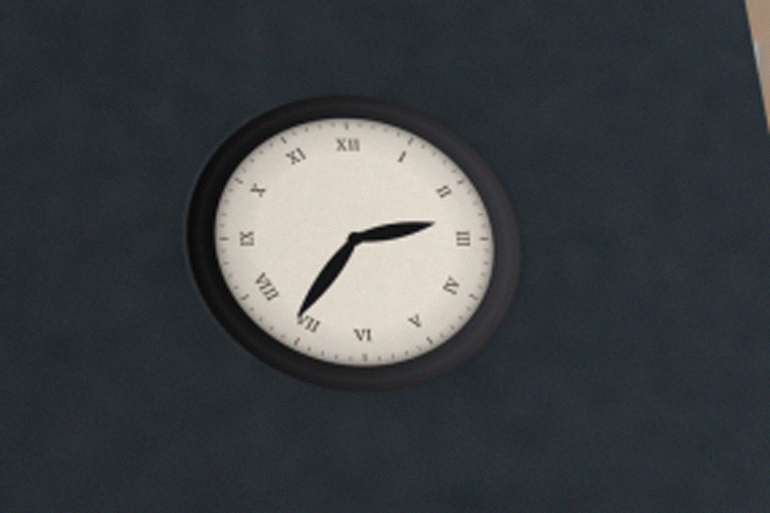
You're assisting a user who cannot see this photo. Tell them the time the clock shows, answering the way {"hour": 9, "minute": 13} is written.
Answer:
{"hour": 2, "minute": 36}
